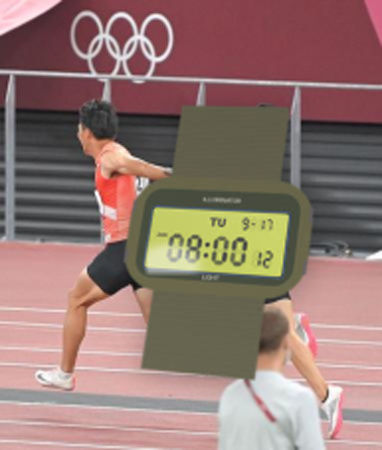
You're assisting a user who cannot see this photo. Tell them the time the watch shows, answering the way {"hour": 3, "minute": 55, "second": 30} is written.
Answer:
{"hour": 8, "minute": 0, "second": 12}
